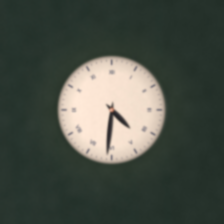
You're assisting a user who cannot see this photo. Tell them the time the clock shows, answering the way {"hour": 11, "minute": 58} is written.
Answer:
{"hour": 4, "minute": 31}
